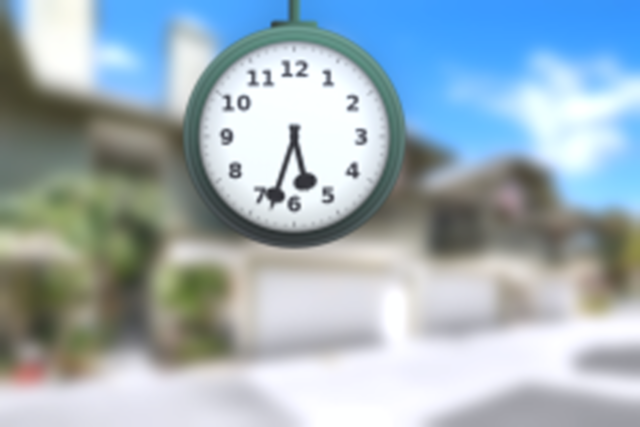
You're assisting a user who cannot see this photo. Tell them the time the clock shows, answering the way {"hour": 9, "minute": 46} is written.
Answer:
{"hour": 5, "minute": 33}
